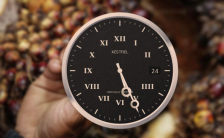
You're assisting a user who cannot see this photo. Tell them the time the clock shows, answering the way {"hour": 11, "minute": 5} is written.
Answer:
{"hour": 5, "minute": 26}
